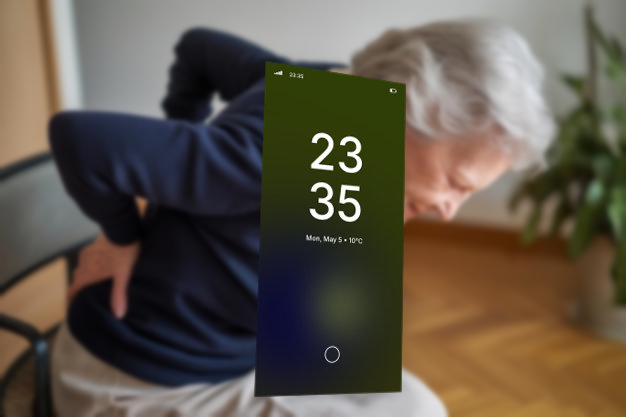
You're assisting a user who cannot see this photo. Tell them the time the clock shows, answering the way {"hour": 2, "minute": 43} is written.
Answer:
{"hour": 23, "minute": 35}
